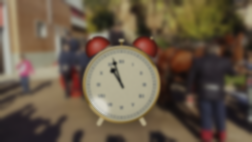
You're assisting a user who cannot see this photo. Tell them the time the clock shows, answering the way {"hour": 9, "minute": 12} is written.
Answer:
{"hour": 10, "minute": 57}
